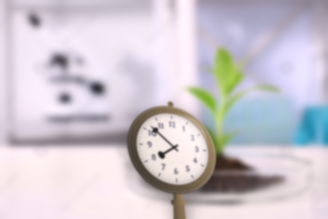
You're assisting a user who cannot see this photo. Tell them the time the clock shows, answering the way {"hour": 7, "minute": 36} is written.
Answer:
{"hour": 7, "minute": 52}
